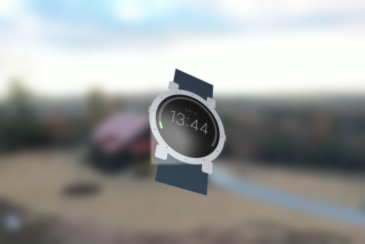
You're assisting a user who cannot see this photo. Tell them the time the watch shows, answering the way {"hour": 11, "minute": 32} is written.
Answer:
{"hour": 13, "minute": 44}
